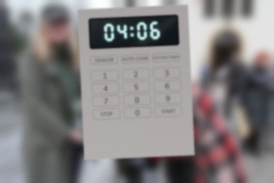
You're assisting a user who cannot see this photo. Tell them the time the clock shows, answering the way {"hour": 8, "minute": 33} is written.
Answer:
{"hour": 4, "minute": 6}
